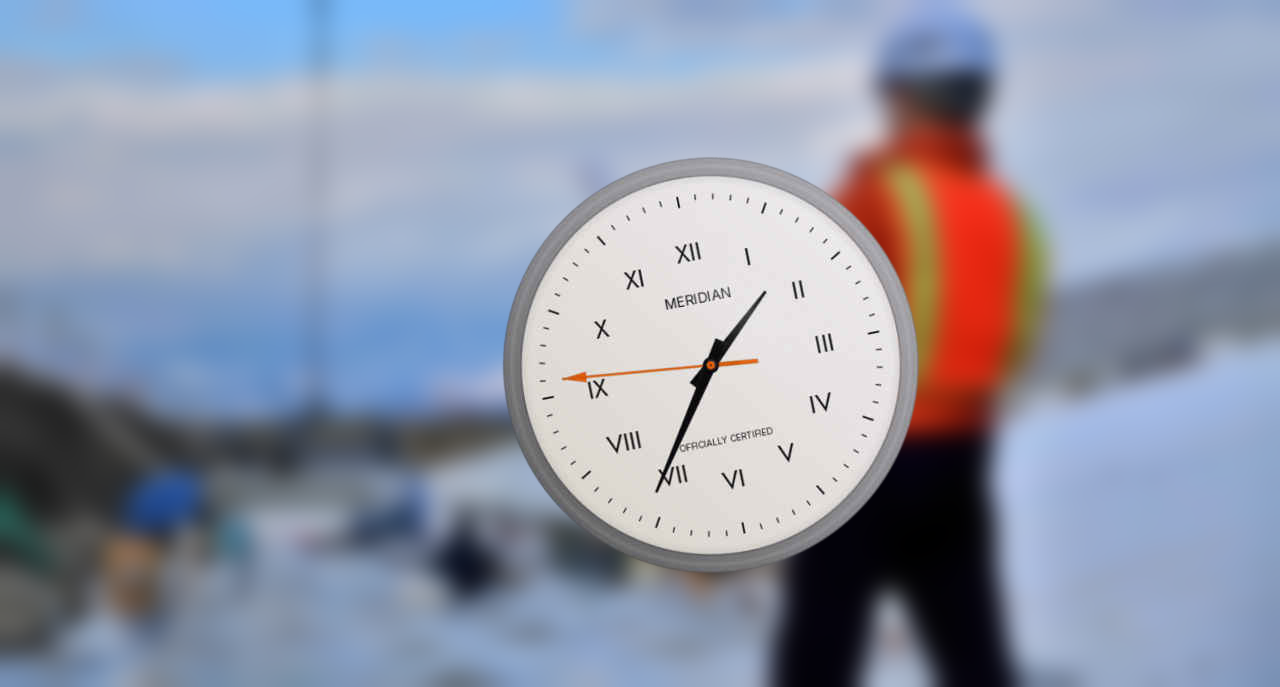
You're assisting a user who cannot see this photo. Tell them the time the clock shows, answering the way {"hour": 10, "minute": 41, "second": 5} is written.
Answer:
{"hour": 1, "minute": 35, "second": 46}
